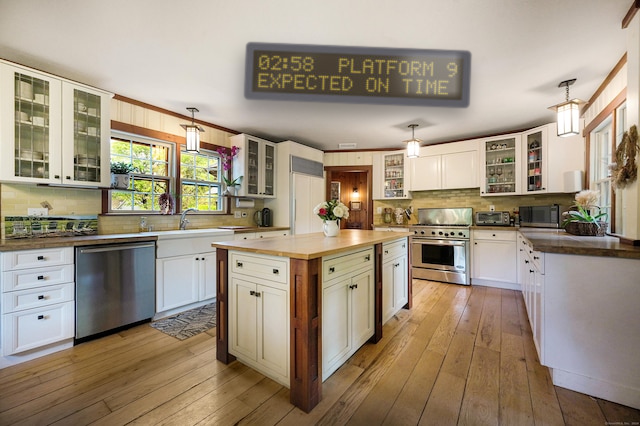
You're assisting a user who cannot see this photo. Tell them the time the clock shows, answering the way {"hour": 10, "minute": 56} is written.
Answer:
{"hour": 2, "minute": 58}
